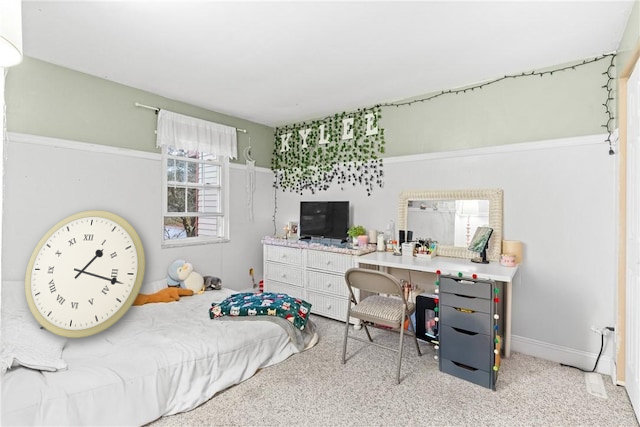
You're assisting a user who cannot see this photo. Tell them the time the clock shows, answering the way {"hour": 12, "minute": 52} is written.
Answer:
{"hour": 1, "minute": 17}
